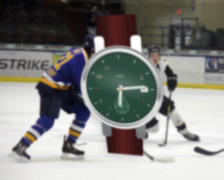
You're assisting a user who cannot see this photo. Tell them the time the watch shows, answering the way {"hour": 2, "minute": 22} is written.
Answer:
{"hour": 6, "minute": 14}
